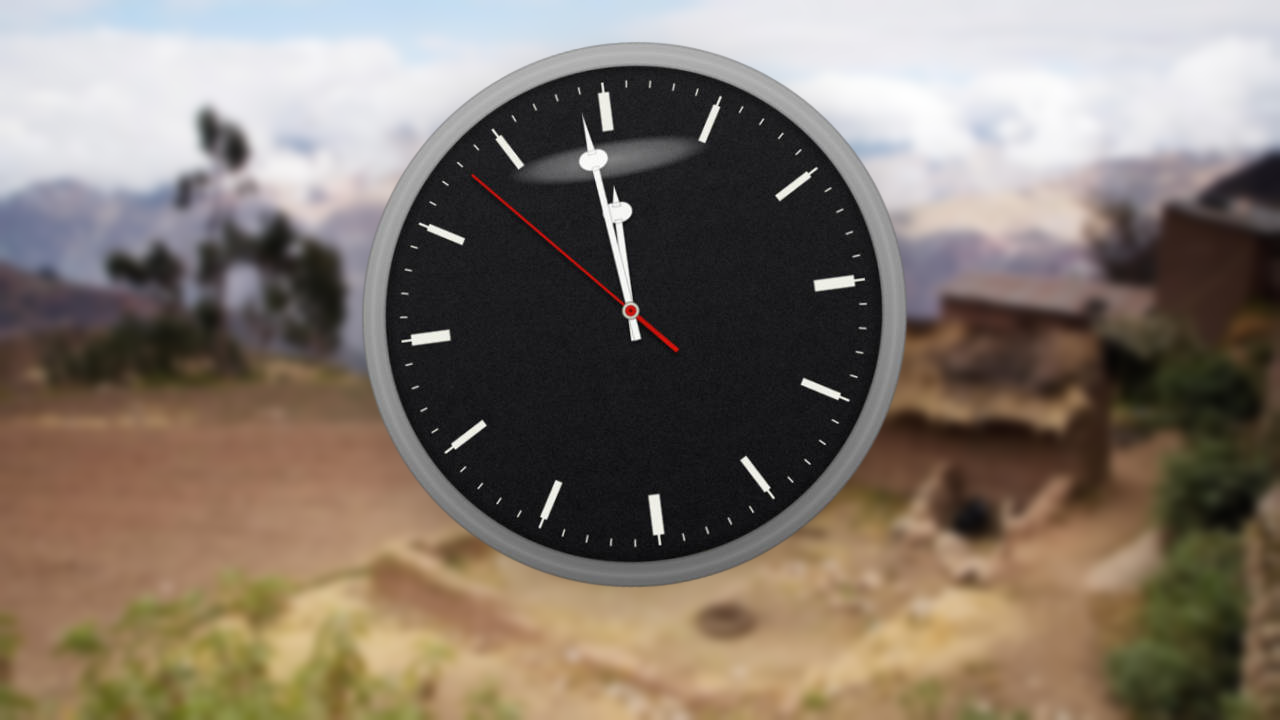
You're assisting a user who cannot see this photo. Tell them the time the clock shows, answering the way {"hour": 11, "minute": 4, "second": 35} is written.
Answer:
{"hour": 11, "minute": 58, "second": 53}
